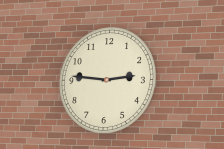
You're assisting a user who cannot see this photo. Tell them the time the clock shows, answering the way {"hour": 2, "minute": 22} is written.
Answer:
{"hour": 2, "minute": 46}
